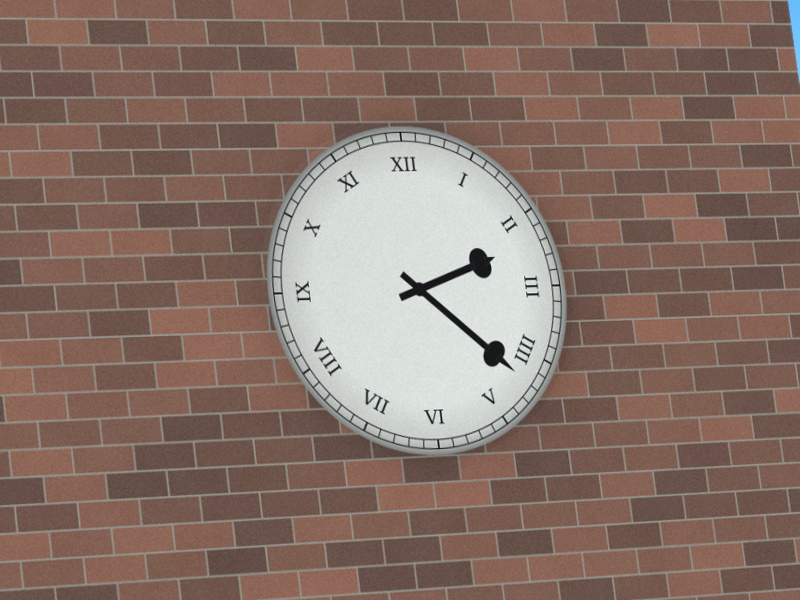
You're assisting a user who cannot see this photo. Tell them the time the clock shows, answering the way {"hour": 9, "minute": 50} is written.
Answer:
{"hour": 2, "minute": 22}
